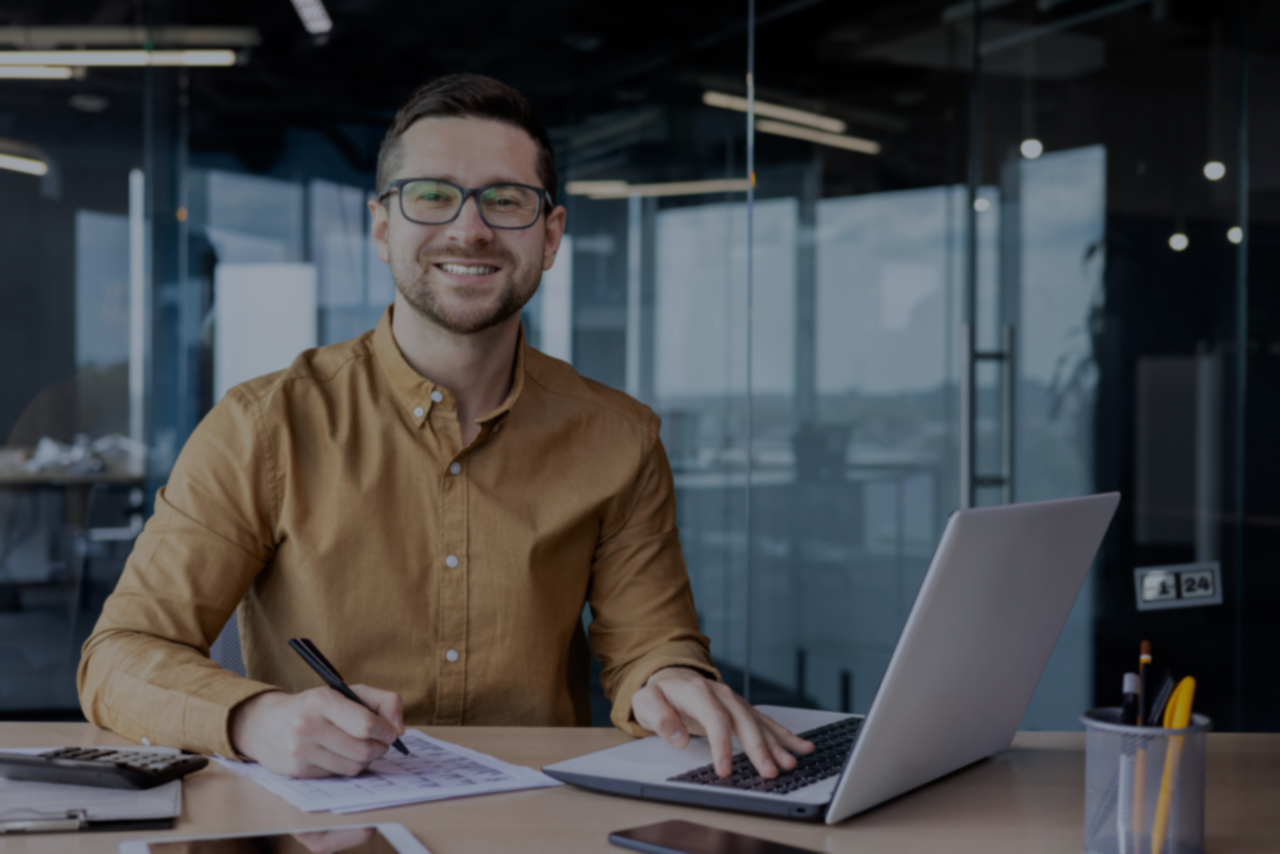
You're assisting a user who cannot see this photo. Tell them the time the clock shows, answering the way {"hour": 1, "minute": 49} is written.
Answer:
{"hour": 1, "minute": 24}
